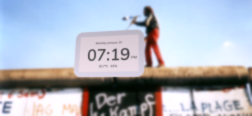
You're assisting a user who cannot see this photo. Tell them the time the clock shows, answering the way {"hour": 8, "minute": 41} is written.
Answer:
{"hour": 7, "minute": 19}
